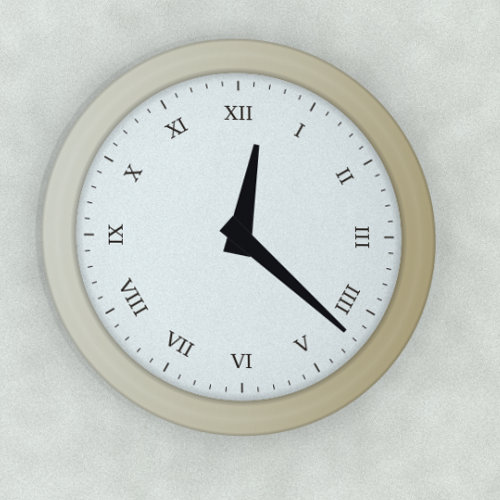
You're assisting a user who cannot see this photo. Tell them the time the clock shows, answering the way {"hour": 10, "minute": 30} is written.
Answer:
{"hour": 12, "minute": 22}
